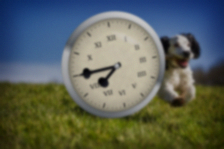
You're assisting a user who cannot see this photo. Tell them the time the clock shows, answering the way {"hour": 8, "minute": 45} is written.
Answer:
{"hour": 7, "minute": 45}
